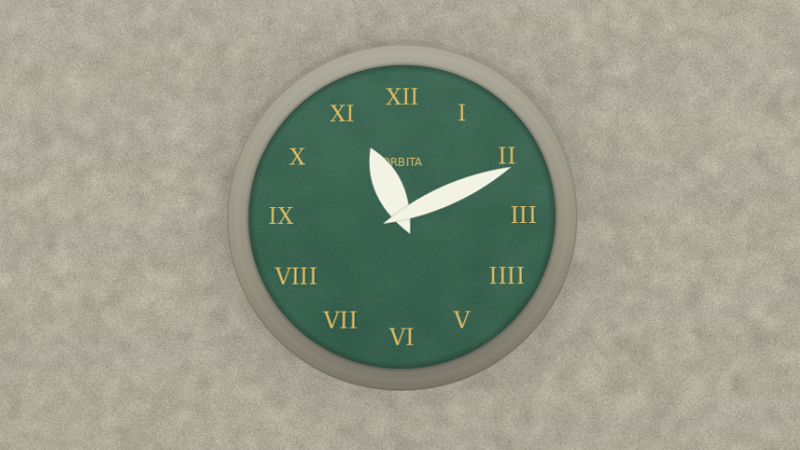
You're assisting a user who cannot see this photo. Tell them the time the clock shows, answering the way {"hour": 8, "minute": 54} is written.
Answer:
{"hour": 11, "minute": 11}
